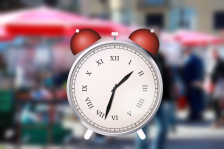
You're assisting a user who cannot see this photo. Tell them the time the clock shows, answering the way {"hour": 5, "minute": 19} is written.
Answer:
{"hour": 1, "minute": 33}
